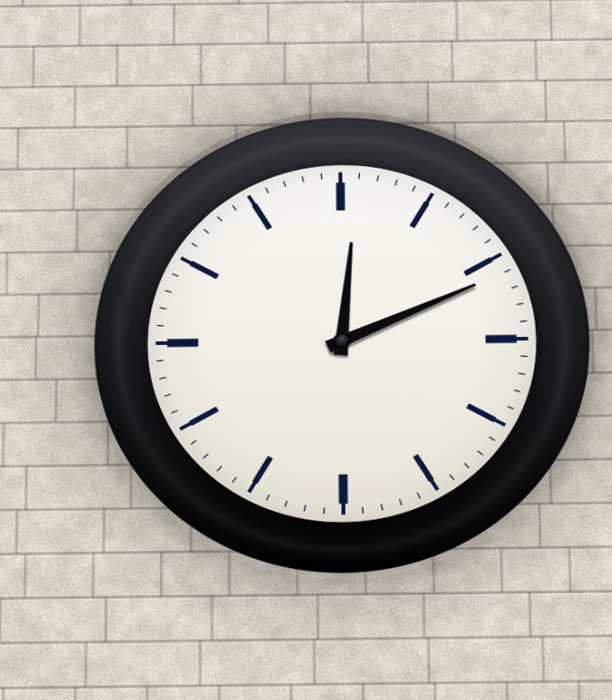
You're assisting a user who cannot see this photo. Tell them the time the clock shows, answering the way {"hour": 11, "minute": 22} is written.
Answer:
{"hour": 12, "minute": 11}
